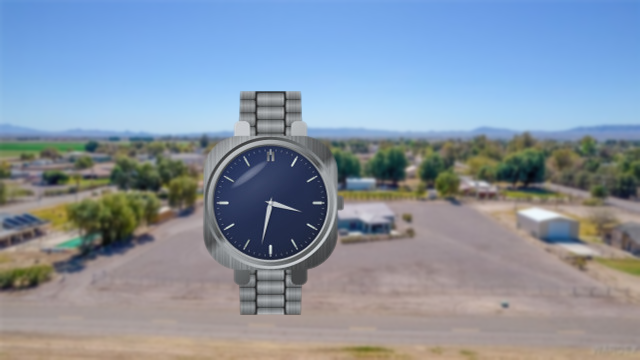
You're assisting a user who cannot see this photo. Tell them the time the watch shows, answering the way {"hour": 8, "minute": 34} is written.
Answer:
{"hour": 3, "minute": 32}
